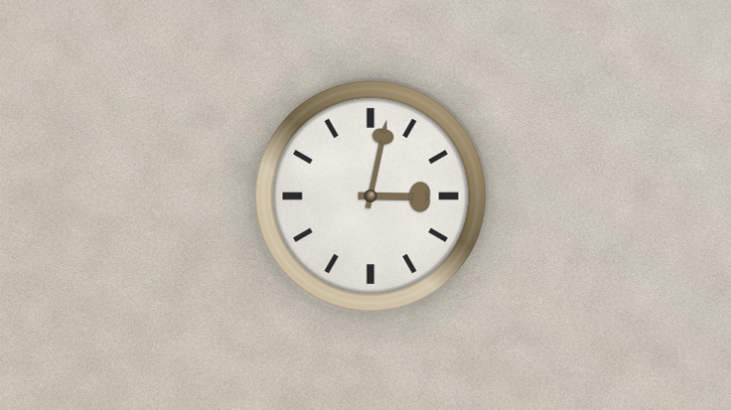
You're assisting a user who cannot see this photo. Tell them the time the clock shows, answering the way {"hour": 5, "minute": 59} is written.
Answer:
{"hour": 3, "minute": 2}
